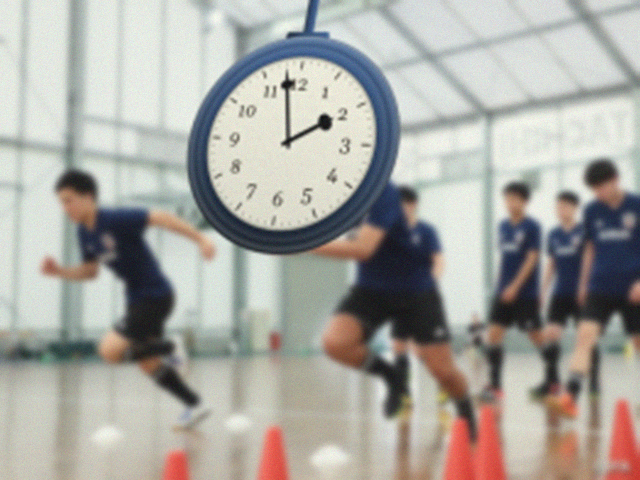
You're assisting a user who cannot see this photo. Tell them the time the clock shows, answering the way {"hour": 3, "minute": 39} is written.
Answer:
{"hour": 1, "minute": 58}
